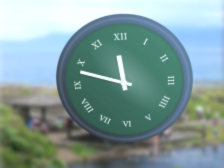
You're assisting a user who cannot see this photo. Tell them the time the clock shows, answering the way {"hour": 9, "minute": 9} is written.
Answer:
{"hour": 11, "minute": 48}
